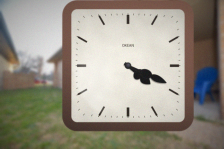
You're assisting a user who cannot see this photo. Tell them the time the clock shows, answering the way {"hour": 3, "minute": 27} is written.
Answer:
{"hour": 4, "minute": 19}
